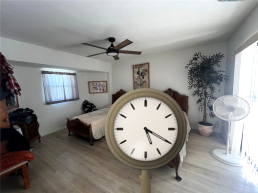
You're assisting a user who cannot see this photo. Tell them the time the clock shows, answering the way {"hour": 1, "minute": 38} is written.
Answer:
{"hour": 5, "minute": 20}
